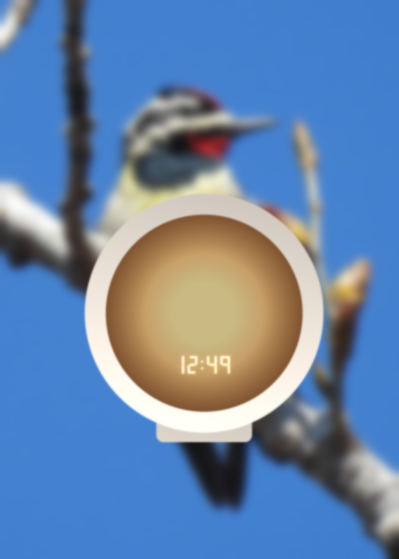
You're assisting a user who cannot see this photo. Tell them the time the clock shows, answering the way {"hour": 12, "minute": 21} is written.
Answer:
{"hour": 12, "minute": 49}
